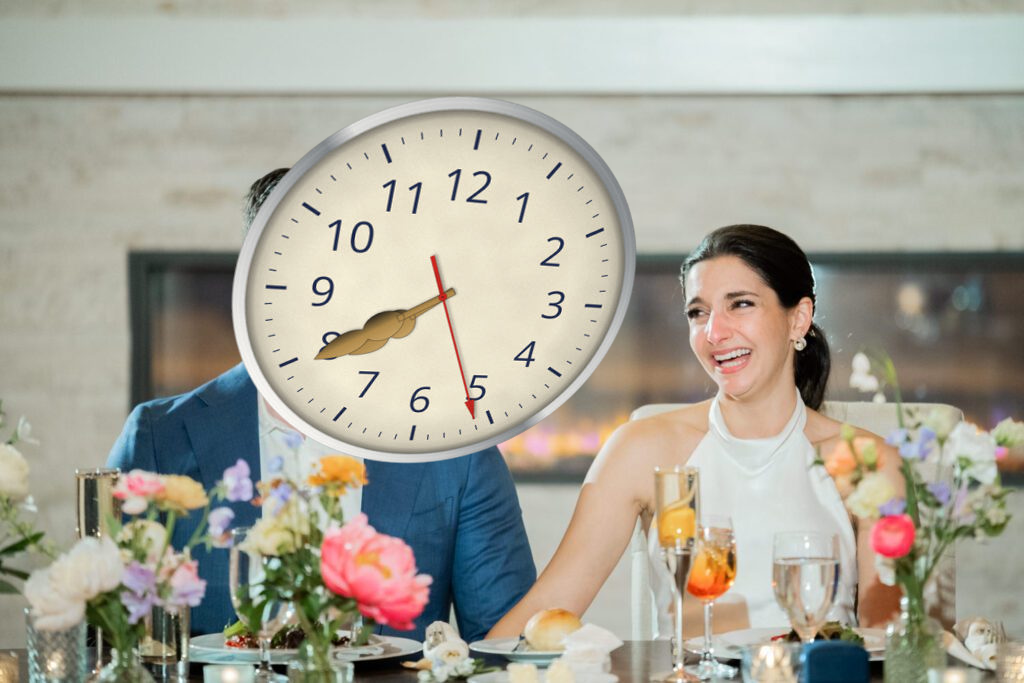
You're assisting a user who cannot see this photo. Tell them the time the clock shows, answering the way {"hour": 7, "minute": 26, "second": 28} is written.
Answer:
{"hour": 7, "minute": 39, "second": 26}
